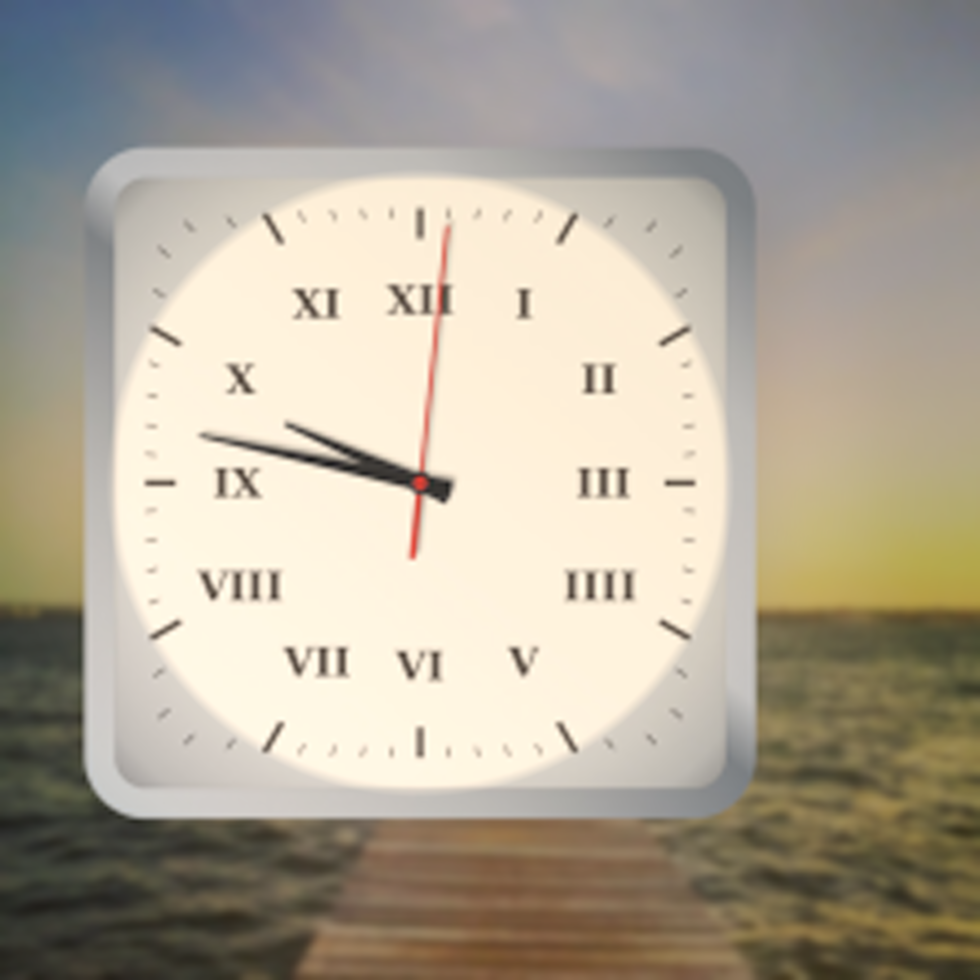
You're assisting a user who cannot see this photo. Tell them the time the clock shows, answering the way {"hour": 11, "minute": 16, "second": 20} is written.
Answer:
{"hour": 9, "minute": 47, "second": 1}
